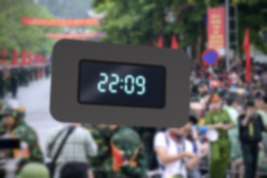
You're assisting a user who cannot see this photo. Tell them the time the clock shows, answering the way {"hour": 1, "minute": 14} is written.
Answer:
{"hour": 22, "minute": 9}
